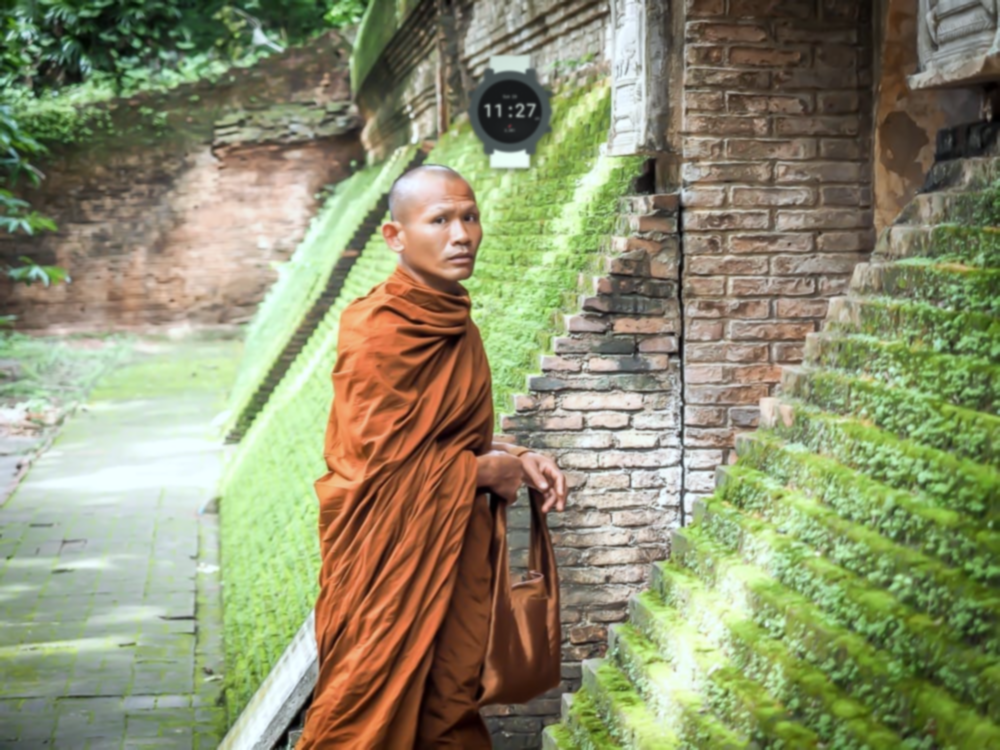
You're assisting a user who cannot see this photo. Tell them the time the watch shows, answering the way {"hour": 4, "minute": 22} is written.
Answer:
{"hour": 11, "minute": 27}
